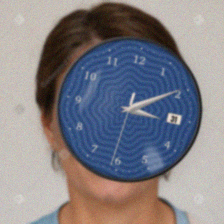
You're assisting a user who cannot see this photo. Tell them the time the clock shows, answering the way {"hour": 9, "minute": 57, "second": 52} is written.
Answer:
{"hour": 3, "minute": 9, "second": 31}
